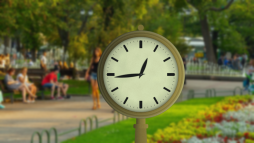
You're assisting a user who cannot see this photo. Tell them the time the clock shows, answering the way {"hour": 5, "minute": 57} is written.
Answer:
{"hour": 12, "minute": 44}
